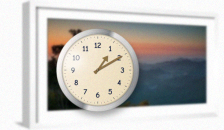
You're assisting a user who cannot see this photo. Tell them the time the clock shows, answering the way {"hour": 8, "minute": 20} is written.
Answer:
{"hour": 1, "minute": 10}
